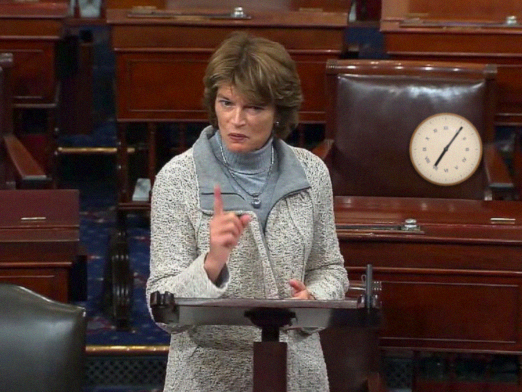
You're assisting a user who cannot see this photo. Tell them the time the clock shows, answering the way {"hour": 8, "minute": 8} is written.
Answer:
{"hour": 7, "minute": 6}
